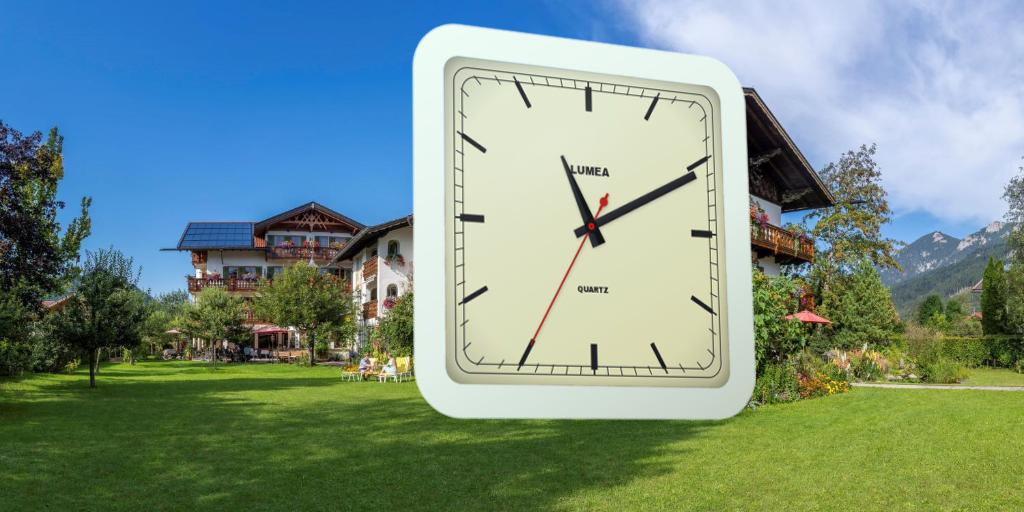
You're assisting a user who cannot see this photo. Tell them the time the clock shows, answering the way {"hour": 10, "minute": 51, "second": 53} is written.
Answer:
{"hour": 11, "minute": 10, "second": 35}
